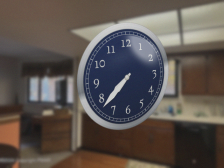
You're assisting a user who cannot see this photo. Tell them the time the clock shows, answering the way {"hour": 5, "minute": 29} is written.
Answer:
{"hour": 7, "minute": 38}
